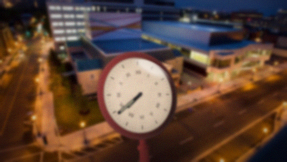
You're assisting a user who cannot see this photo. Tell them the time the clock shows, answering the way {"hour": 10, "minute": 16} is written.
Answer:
{"hour": 7, "minute": 39}
